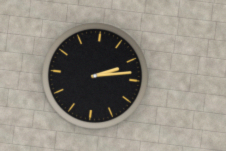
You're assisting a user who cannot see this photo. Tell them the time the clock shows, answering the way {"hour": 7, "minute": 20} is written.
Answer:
{"hour": 2, "minute": 13}
